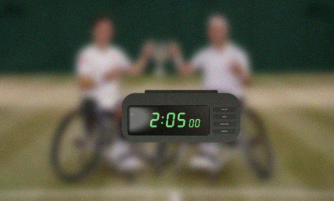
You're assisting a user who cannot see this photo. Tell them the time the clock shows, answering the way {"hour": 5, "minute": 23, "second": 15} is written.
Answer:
{"hour": 2, "minute": 5, "second": 0}
